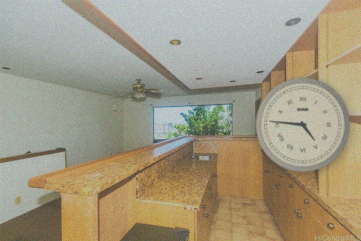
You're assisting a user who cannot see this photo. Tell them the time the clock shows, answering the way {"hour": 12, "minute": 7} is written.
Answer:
{"hour": 4, "minute": 46}
